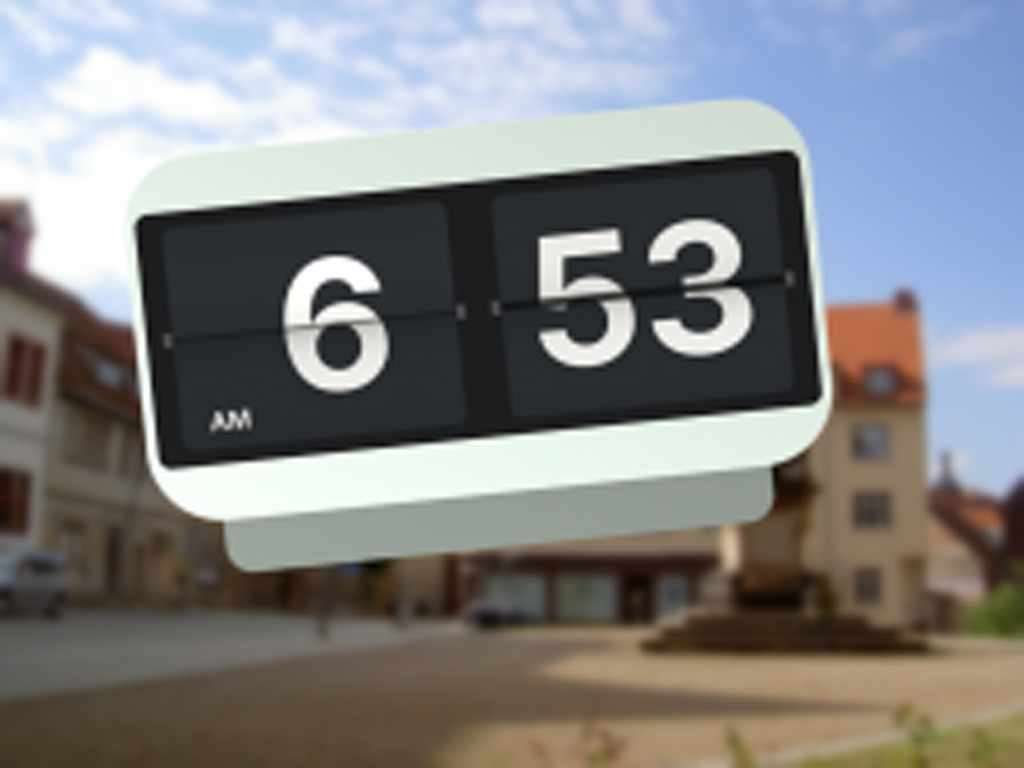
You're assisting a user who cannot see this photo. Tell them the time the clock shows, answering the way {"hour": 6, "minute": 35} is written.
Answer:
{"hour": 6, "minute": 53}
